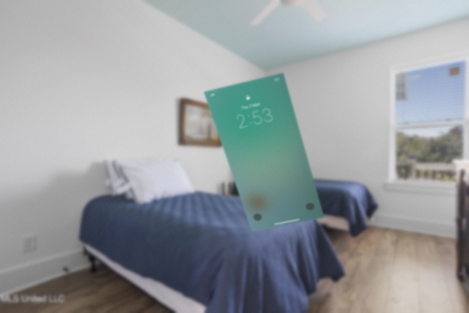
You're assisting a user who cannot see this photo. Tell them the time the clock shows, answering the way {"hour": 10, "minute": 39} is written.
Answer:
{"hour": 2, "minute": 53}
